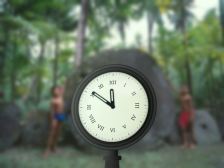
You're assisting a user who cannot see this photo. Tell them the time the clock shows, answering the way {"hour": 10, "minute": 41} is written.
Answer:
{"hour": 11, "minute": 51}
